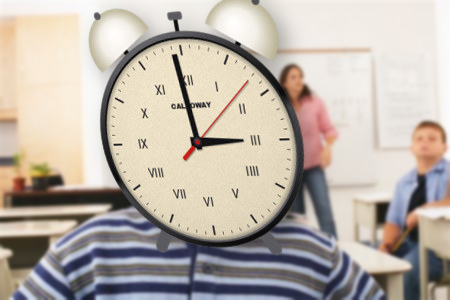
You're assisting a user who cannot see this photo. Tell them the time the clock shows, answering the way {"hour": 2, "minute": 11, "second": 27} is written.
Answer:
{"hour": 2, "minute": 59, "second": 8}
